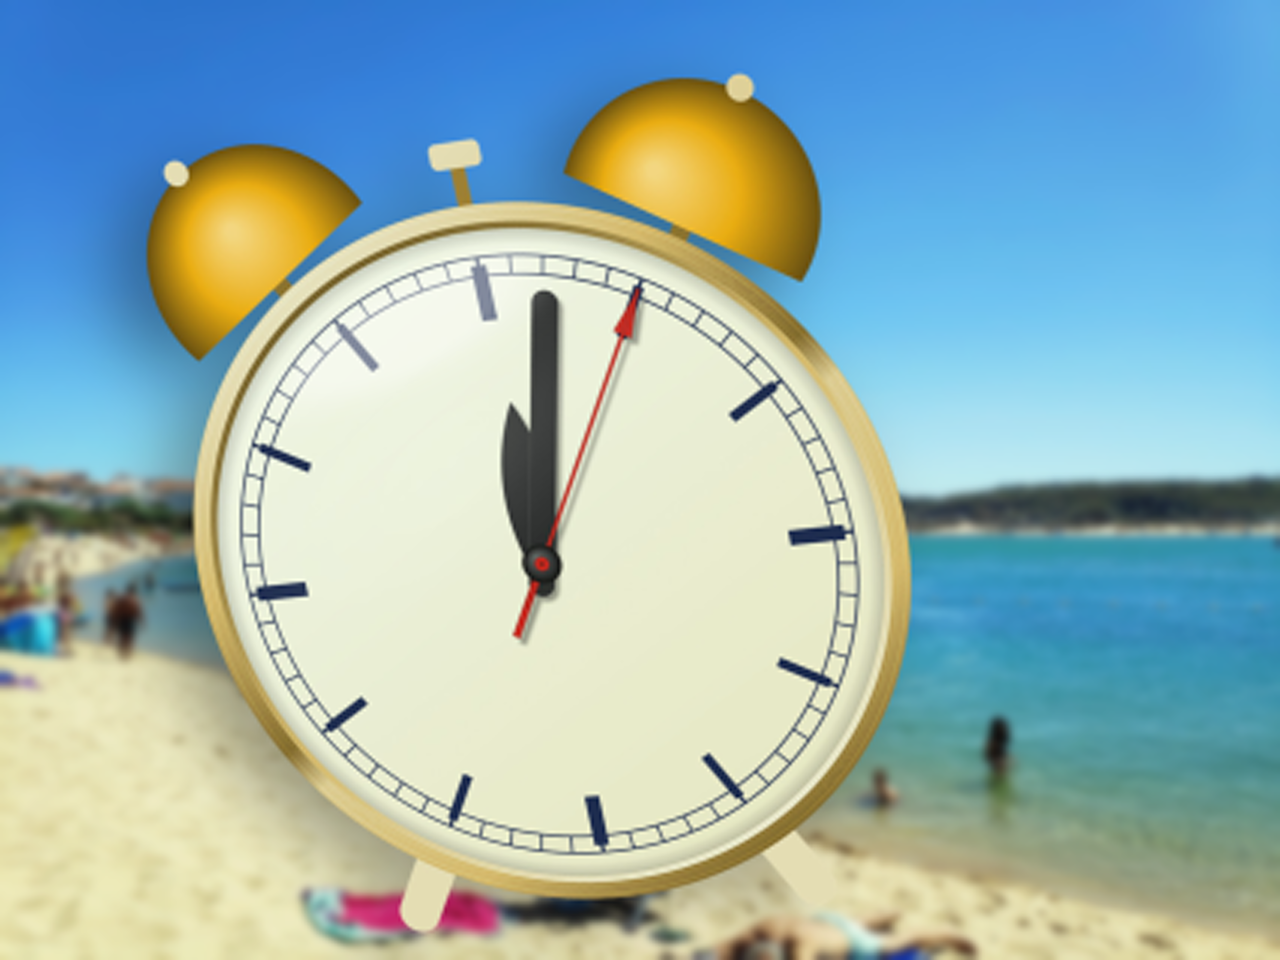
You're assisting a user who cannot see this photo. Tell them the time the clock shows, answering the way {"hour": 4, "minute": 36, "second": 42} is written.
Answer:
{"hour": 12, "minute": 2, "second": 5}
